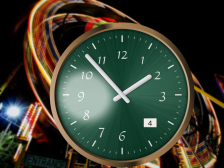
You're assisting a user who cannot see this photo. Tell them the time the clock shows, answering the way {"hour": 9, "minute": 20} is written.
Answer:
{"hour": 1, "minute": 53}
